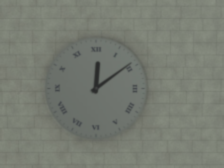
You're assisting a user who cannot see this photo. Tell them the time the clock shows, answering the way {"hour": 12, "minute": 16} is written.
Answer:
{"hour": 12, "minute": 9}
